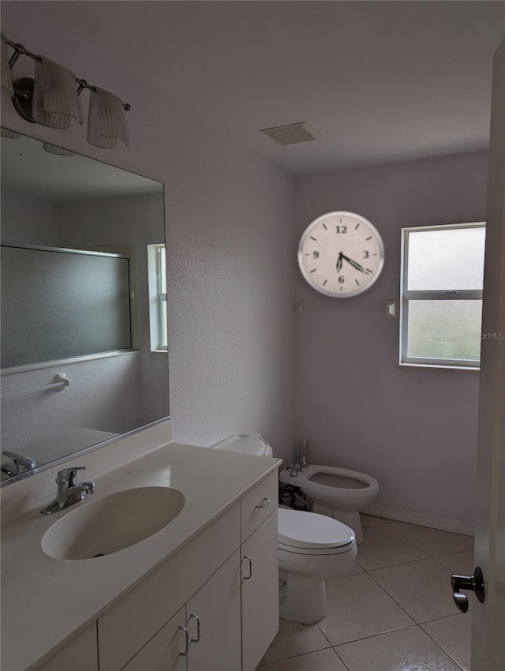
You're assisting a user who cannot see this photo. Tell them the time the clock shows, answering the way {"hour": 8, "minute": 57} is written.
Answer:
{"hour": 6, "minute": 21}
